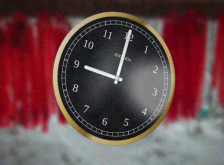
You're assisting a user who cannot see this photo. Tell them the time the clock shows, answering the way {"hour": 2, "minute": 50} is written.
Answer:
{"hour": 9, "minute": 0}
